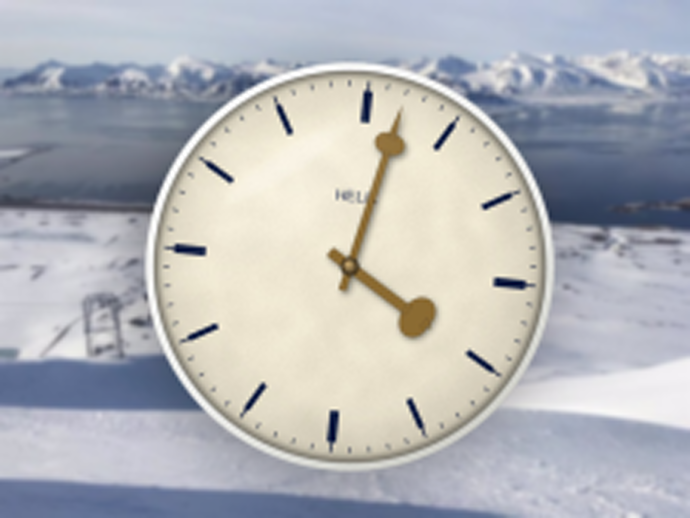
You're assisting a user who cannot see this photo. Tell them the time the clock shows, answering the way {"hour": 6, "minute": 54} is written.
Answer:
{"hour": 4, "minute": 2}
